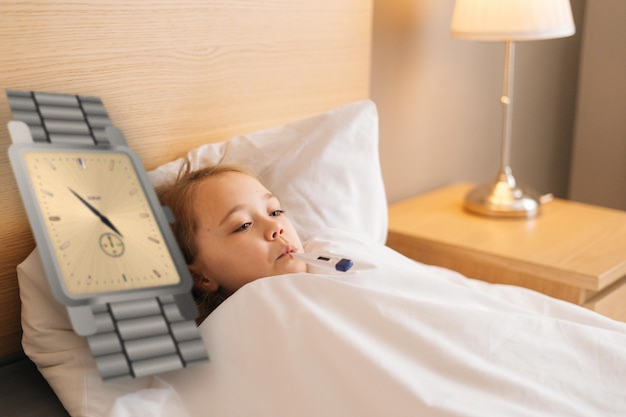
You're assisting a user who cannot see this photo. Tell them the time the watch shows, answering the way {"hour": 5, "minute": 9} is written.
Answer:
{"hour": 4, "minute": 54}
